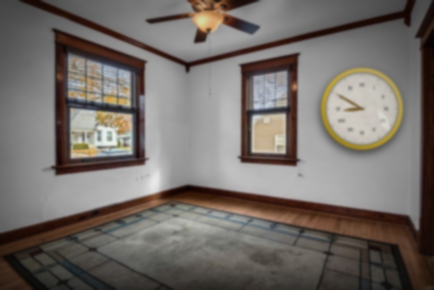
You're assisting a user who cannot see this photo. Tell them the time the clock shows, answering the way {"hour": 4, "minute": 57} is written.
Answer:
{"hour": 8, "minute": 50}
